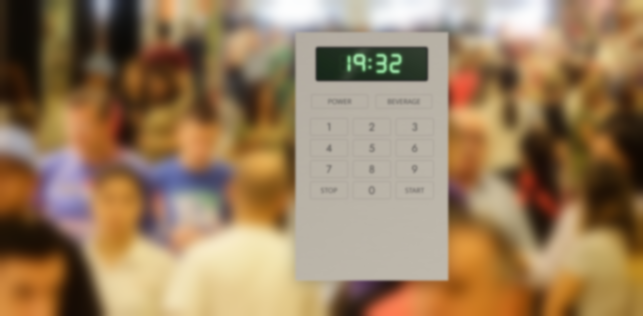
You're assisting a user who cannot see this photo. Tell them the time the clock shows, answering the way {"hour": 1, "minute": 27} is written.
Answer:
{"hour": 19, "minute": 32}
